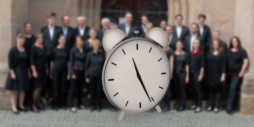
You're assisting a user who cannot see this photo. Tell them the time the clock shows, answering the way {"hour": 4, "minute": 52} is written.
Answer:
{"hour": 11, "minute": 26}
